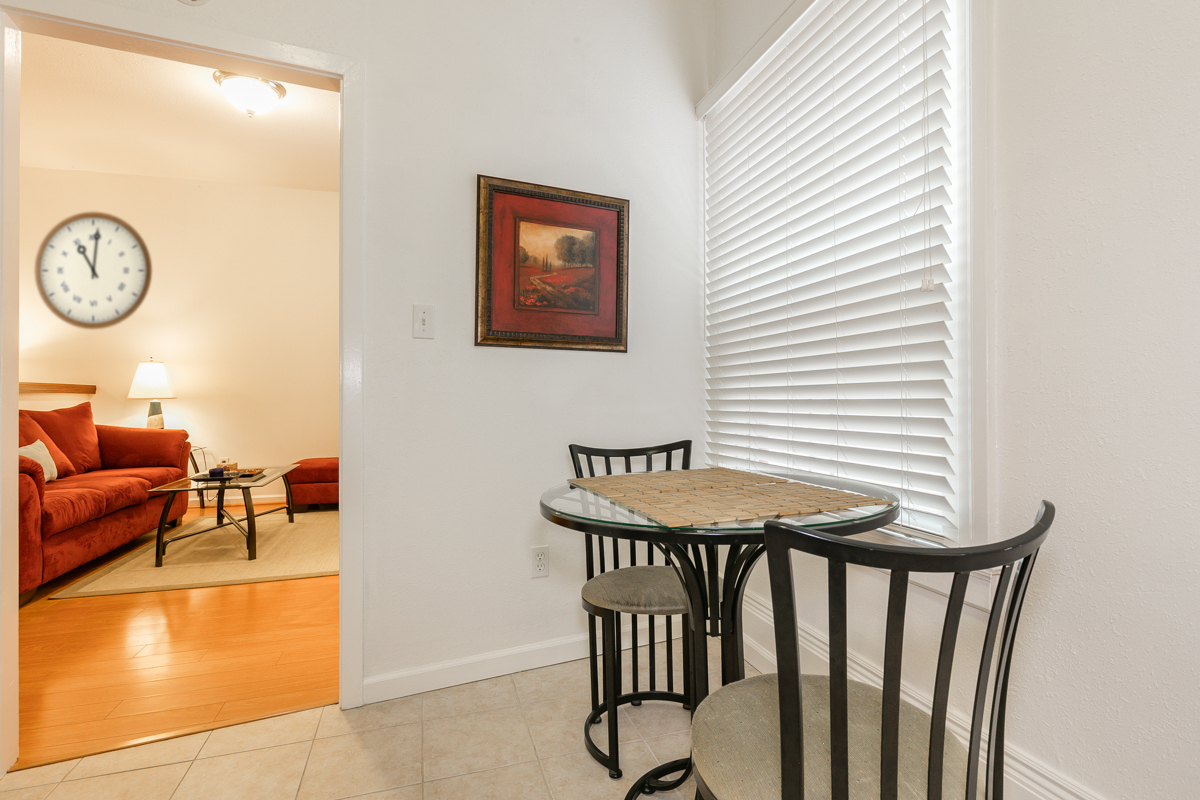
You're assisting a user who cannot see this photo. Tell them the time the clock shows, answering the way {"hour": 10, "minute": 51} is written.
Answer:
{"hour": 11, "minute": 1}
